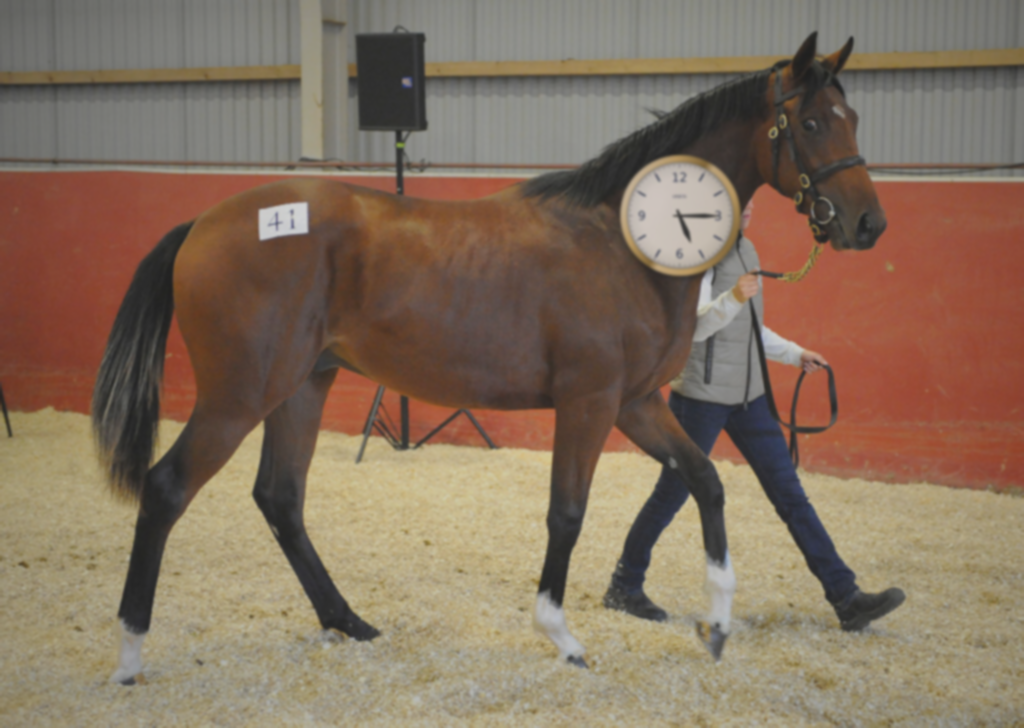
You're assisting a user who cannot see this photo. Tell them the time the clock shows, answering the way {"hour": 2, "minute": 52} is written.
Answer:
{"hour": 5, "minute": 15}
